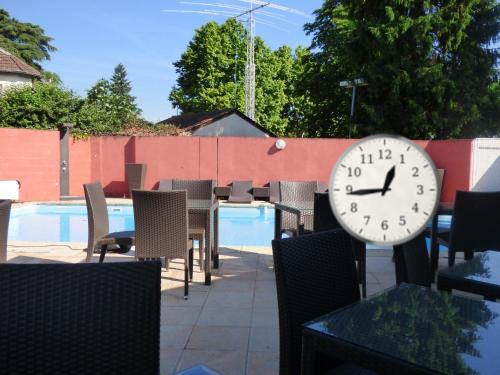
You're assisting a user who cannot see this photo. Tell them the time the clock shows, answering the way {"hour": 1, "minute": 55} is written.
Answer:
{"hour": 12, "minute": 44}
